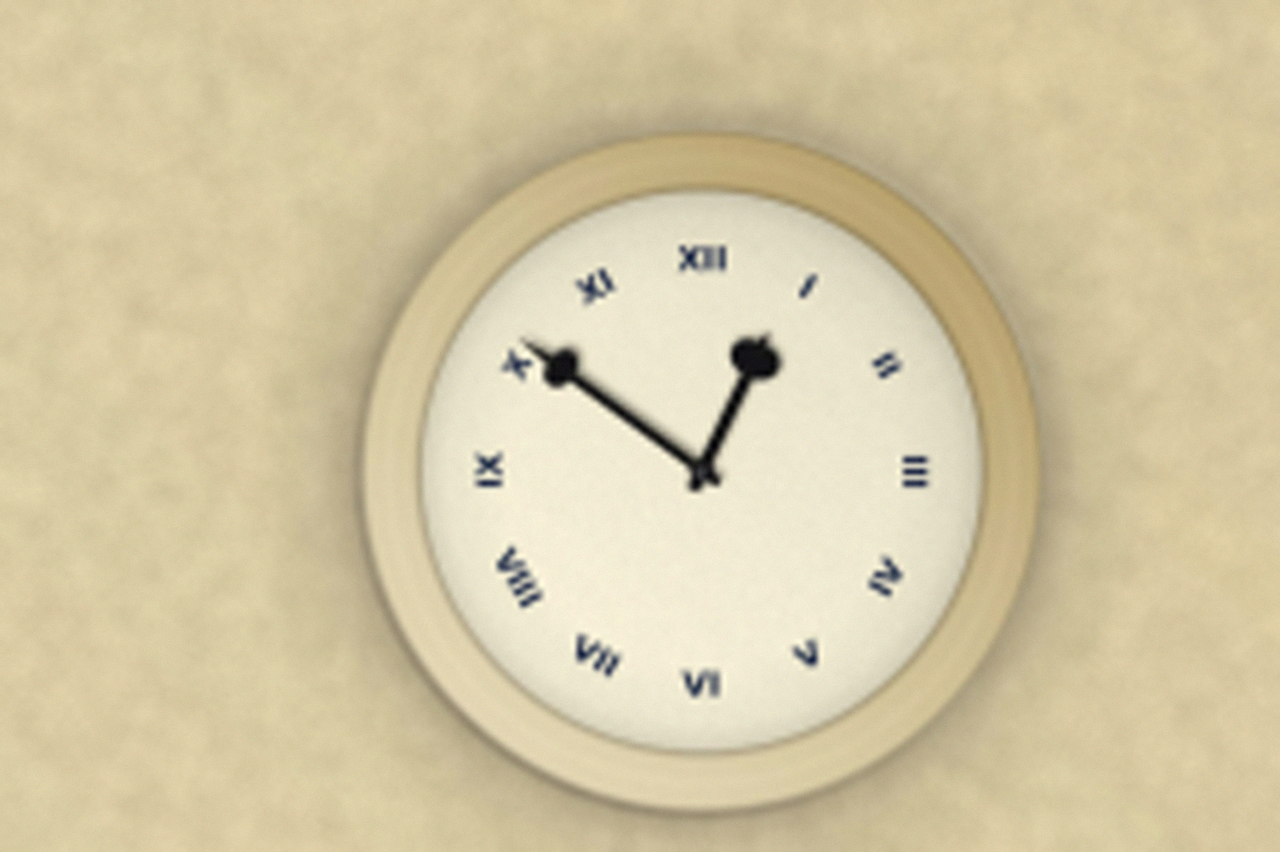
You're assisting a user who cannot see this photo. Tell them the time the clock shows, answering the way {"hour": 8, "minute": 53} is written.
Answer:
{"hour": 12, "minute": 51}
